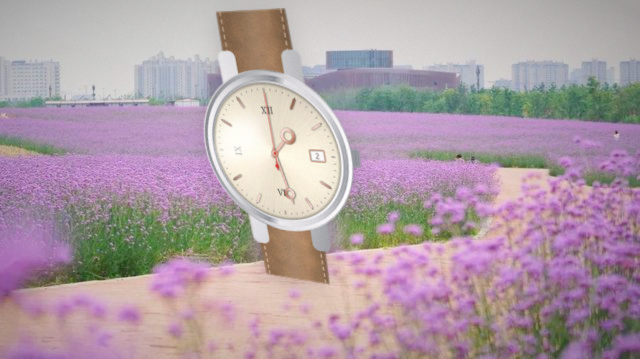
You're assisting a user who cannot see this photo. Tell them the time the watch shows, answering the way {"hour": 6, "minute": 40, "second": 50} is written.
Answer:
{"hour": 1, "minute": 28, "second": 0}
